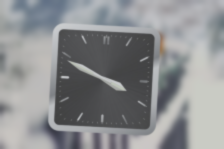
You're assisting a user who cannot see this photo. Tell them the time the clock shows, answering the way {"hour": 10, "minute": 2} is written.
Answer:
{"hour": 3, "minute": 49}
